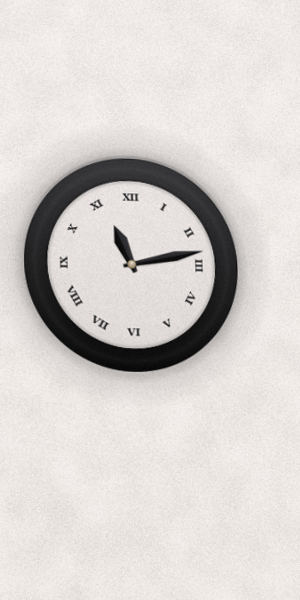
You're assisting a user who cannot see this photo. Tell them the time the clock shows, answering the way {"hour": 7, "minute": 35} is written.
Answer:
{"hour": 11, "minute": 13}
